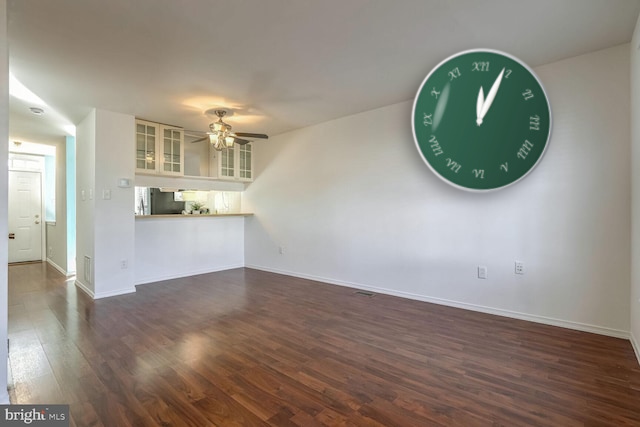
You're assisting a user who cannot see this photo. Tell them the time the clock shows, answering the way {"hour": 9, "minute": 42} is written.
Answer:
{"hour": 12, "minute": 4}
